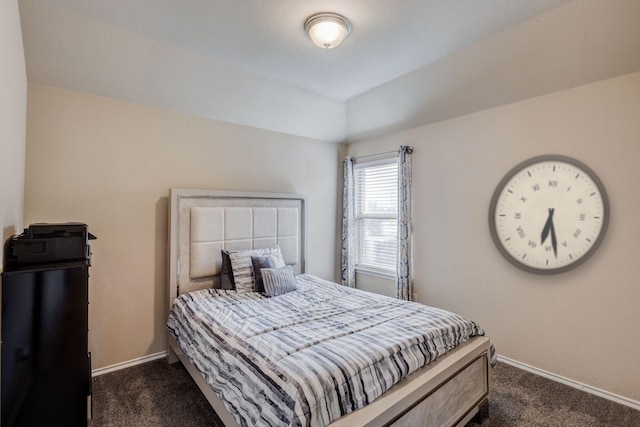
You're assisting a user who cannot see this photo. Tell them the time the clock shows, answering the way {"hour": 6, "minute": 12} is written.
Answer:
{"hour": 6, "minute": 28}
